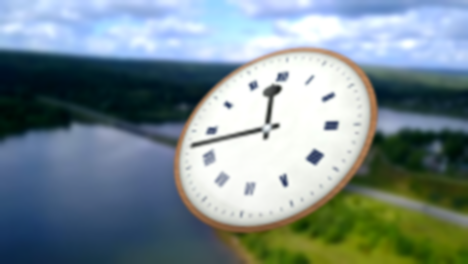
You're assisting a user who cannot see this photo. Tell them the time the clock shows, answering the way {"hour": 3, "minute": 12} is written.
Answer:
{"hour": 11, "minute": 43}
